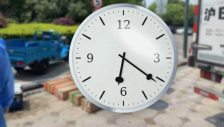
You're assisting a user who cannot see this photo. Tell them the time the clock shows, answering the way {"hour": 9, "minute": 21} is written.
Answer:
{"hour": 6, "minute": 21}
